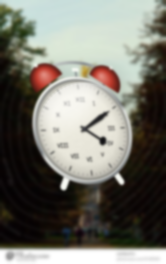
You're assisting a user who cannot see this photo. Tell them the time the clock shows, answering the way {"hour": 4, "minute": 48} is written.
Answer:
{"hour": 4, "minute": 10}
